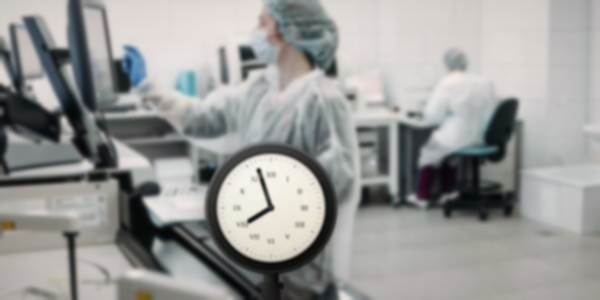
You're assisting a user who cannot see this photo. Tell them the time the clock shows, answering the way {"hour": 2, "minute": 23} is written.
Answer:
{"hour": 7, "minute": 57}
